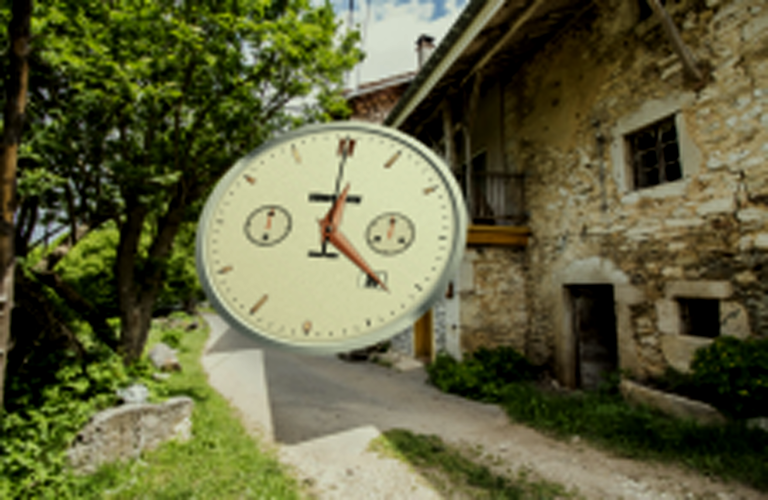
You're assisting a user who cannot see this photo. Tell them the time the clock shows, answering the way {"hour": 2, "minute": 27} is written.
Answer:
{"hour": 12, "minute": 22}
